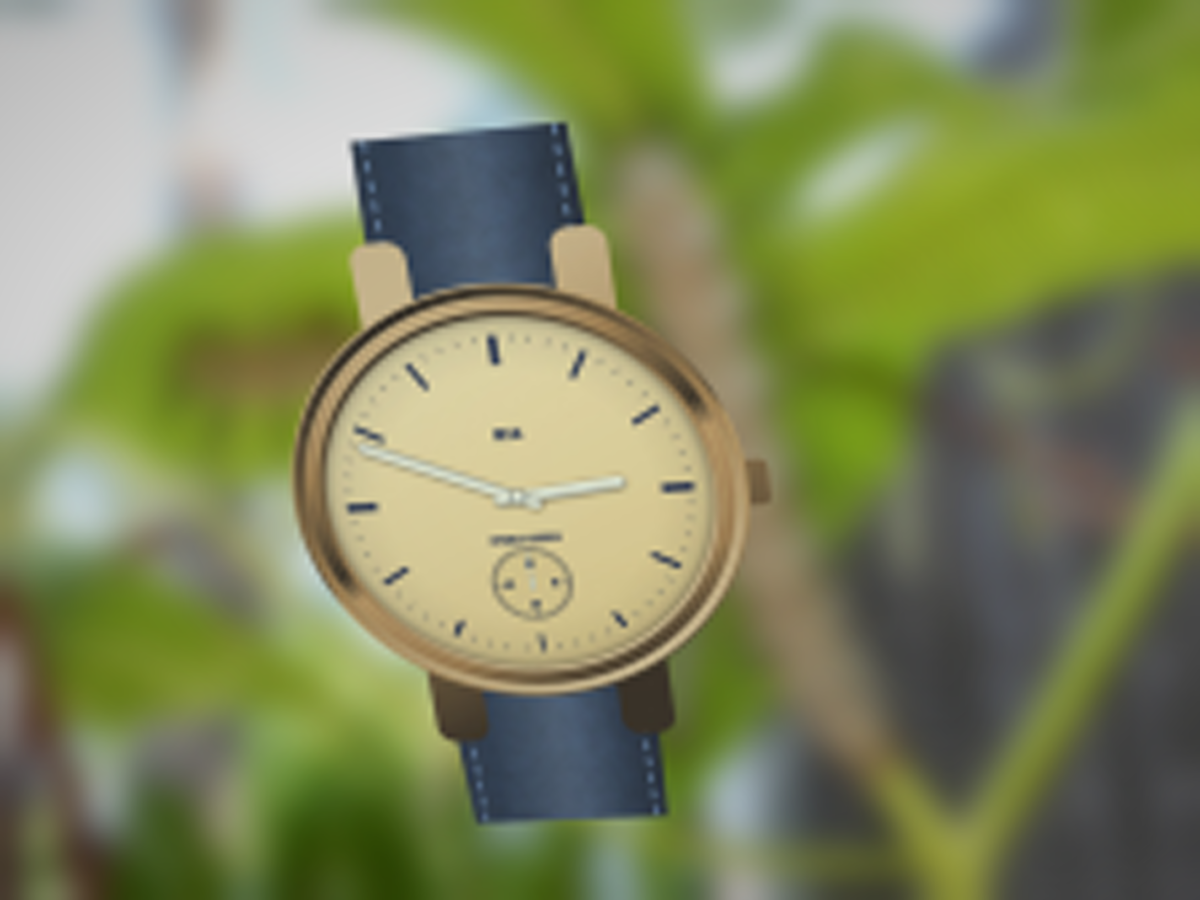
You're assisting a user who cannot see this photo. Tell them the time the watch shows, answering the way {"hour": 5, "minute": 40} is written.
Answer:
{"hour": 2, "minute": 49}
